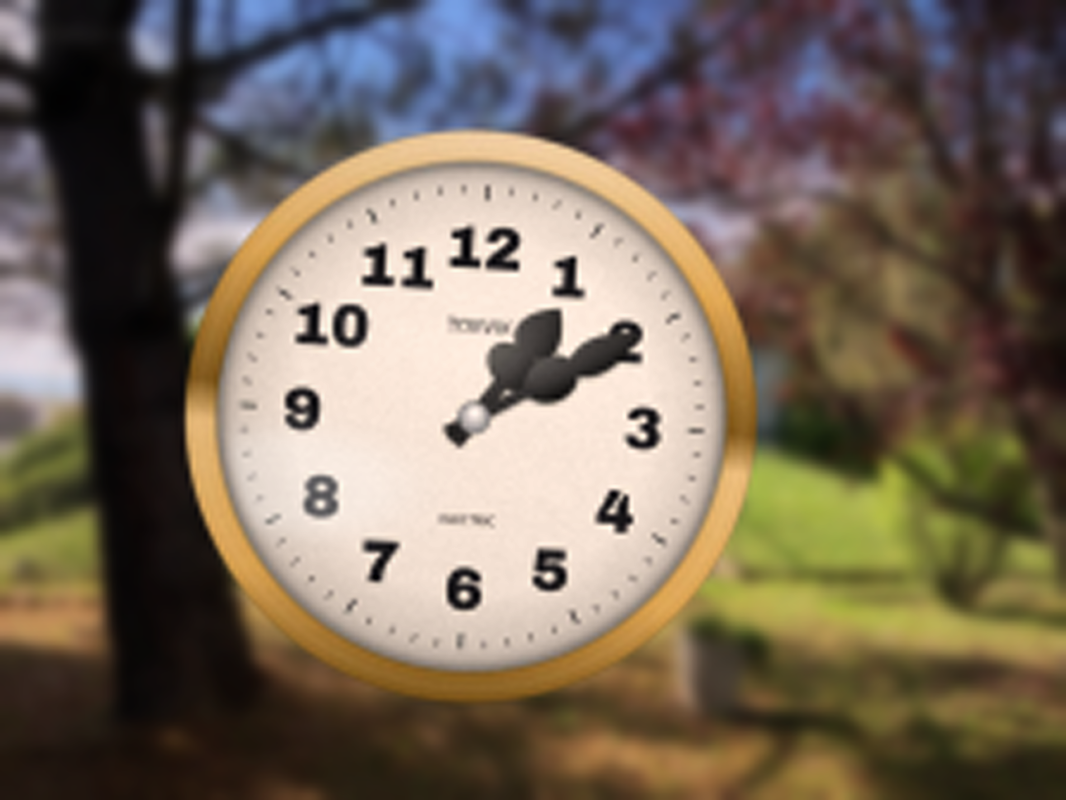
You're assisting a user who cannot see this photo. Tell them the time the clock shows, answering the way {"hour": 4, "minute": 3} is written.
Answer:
{"hour": 1, "minute": 10}
